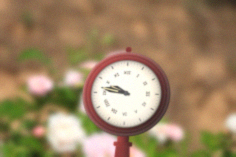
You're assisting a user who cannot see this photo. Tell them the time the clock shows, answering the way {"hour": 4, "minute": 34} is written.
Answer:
{"hour": 9, "minute": 47}
